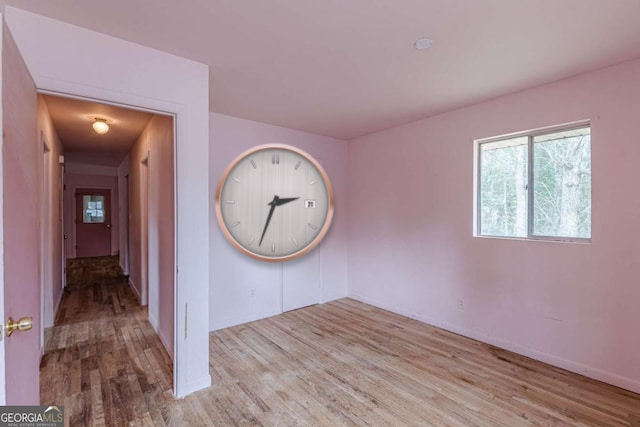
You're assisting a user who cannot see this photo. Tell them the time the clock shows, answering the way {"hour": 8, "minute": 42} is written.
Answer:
{"hour": 2, "minute": 33}
